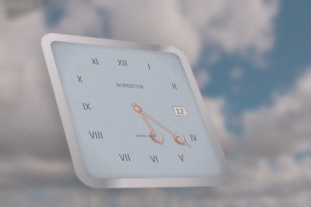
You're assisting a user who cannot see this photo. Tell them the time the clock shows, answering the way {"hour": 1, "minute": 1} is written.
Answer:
{"hour": 5, "minute": 22}
